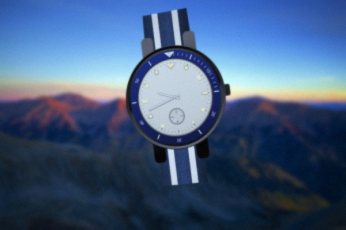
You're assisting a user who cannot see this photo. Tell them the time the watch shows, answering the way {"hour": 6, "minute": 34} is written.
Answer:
{"hour": 9, "minute": 42}
